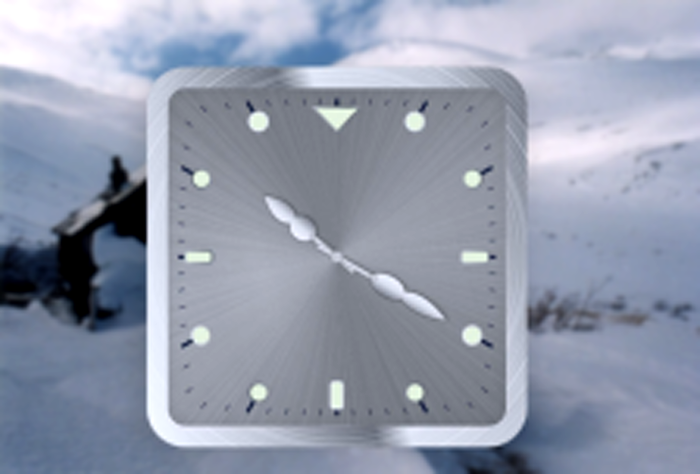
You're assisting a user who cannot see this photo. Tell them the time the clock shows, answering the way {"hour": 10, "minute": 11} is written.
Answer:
{"hour": 10, "minute": 20}
